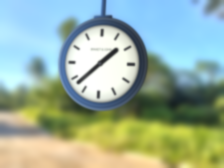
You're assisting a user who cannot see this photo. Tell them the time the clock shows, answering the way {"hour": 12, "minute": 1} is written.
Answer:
{"hour": 1, "minute": 38}
